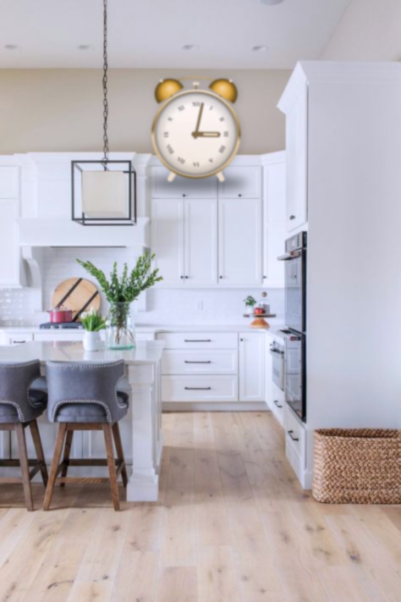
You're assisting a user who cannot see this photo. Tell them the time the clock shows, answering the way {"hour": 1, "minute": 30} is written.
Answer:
{"hour": 3, "minute": 2}
